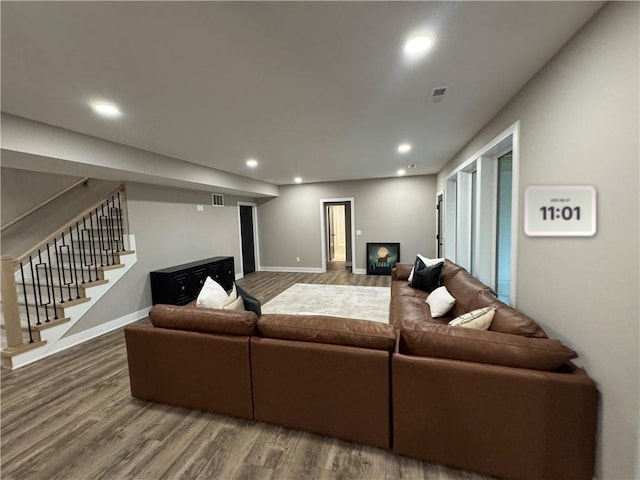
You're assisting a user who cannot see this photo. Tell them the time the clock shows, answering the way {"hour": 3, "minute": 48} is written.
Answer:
{"hour": 11, "minute": 1}
